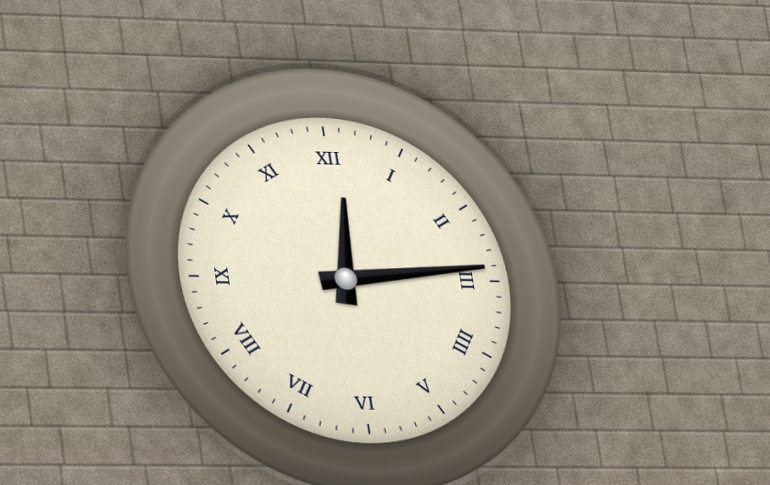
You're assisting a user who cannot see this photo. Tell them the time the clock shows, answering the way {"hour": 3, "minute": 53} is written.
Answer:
{"hour": 12, "minute": 14}
